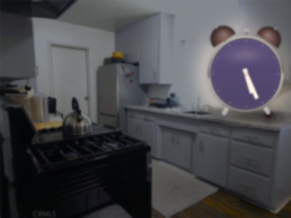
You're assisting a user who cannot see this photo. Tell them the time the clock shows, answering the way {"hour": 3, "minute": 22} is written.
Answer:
{"hour": 5, "minute": 26}
